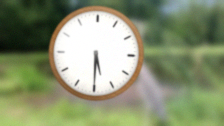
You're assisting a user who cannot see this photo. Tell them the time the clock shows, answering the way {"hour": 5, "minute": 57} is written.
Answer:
{"hour": 5, "minute": 30}
